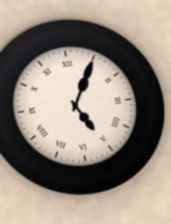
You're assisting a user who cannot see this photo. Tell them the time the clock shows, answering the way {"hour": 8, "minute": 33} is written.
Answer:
{"hour": 5, "minute": 5}
